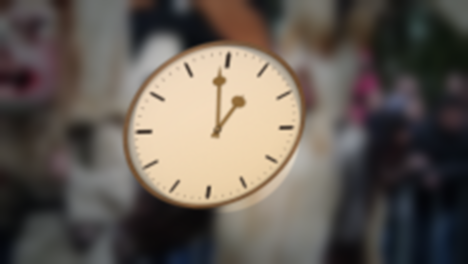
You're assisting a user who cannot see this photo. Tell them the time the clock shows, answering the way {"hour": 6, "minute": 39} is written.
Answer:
{"hour": 12, "minute": 59}
